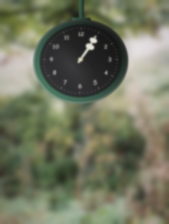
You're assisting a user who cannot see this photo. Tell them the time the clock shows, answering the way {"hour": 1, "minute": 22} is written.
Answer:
{"hour": 1, "minute": 5}
